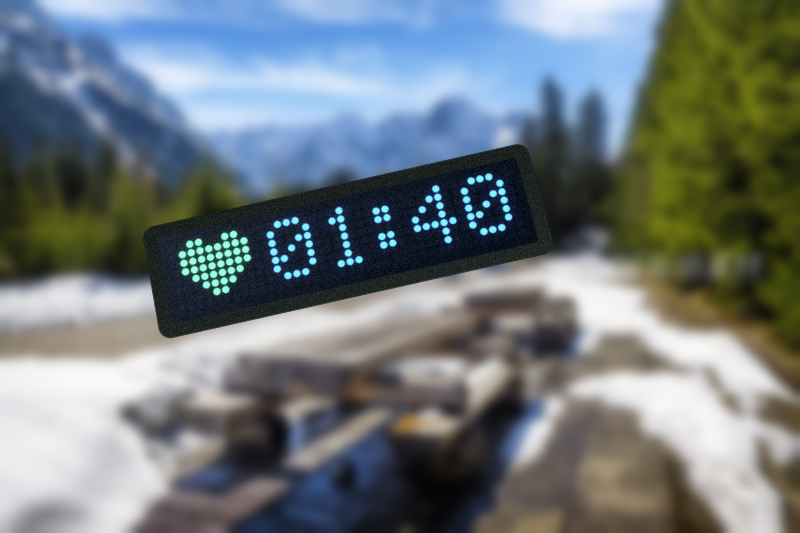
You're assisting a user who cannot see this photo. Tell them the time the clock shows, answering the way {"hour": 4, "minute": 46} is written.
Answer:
{"hour": 1, "minute": 40}
